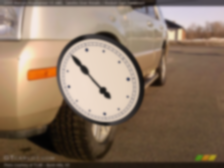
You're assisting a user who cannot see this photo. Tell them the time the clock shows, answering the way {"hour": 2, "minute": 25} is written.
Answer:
{"hour": 4, "minute": 55}
